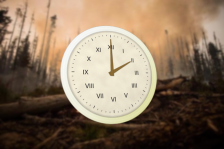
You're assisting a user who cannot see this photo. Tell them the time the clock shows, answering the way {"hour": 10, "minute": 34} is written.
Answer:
{"hour": 2, "minute": 0}
